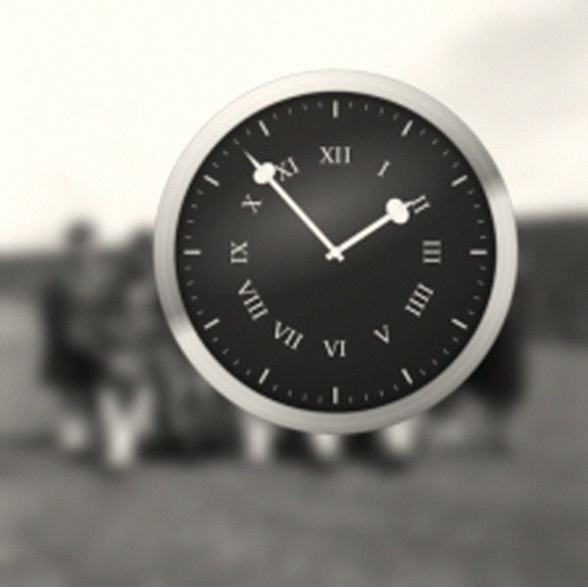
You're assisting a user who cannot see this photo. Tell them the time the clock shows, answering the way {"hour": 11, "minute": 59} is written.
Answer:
{"hour": 1, "minute": 53}
